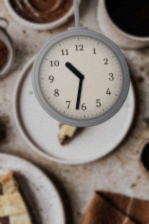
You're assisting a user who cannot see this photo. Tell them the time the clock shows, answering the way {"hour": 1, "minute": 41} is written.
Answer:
{"hour": 10, "minute": 32}
